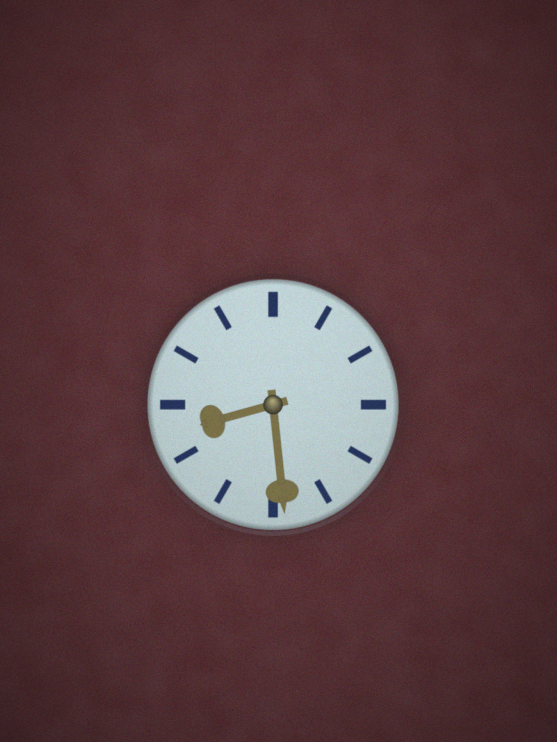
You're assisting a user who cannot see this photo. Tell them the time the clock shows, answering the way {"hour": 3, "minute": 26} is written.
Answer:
{"hour": 8, "minute": 29}
